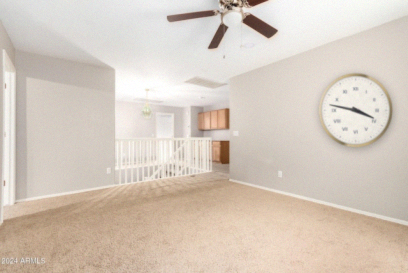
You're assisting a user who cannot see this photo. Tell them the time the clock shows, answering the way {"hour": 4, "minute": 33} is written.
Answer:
{"hour": 3, "minute": 47}
